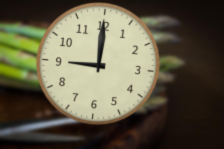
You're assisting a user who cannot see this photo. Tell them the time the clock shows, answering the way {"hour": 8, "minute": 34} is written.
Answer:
{"hour": 9, "minute": 0}
